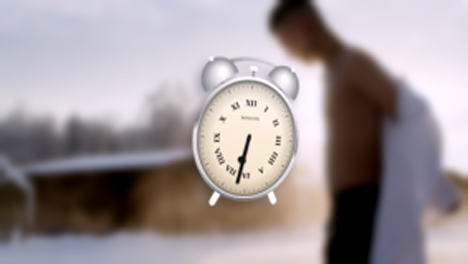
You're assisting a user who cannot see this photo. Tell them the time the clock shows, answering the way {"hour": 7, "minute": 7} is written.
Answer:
{"hour": 6, "minute": 32}
